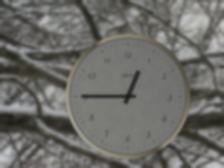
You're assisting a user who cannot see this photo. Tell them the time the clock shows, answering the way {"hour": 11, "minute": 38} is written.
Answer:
{"hour": 12, "minute": 45}
